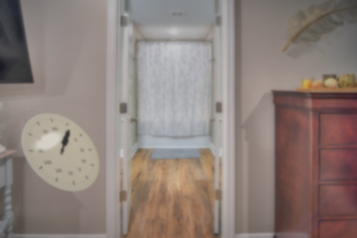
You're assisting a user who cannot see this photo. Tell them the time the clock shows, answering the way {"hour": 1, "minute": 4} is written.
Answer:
{"hour": 1, "minute": 6}
